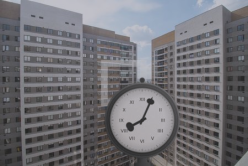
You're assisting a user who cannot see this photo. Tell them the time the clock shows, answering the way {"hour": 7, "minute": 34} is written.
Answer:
{"hour": 8, "minute": 4}
